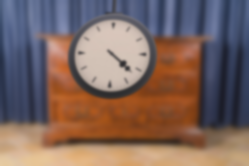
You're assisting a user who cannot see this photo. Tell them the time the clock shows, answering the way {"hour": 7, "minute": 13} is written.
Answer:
{"hour": 4, "minute": 22}
